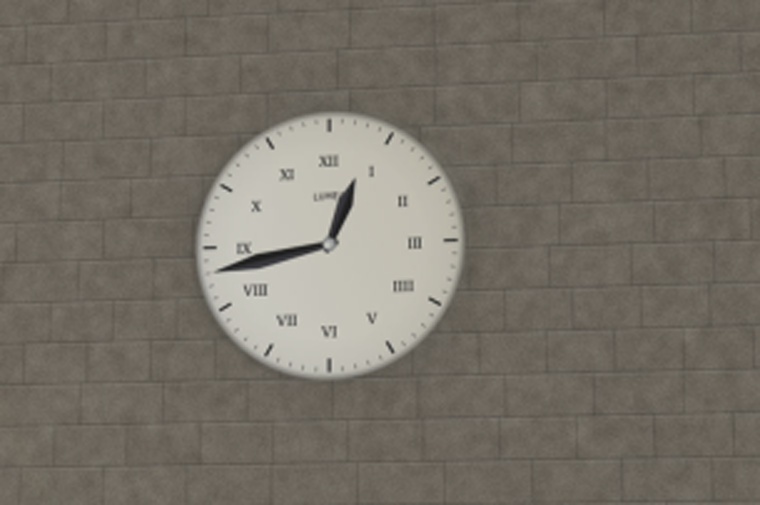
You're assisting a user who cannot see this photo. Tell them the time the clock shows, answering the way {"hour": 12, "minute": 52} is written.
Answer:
{"hour": 12, "minute": 43}
